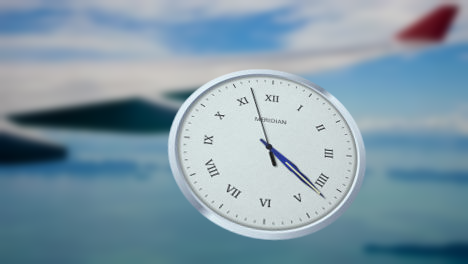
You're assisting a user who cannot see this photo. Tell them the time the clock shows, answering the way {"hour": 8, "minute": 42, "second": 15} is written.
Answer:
{"hour": 4, "minute": 21, "second": 57}
